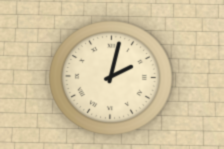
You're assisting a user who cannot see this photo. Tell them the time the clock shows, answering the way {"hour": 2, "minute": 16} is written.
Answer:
{"hour": 2, "minute": 2}
